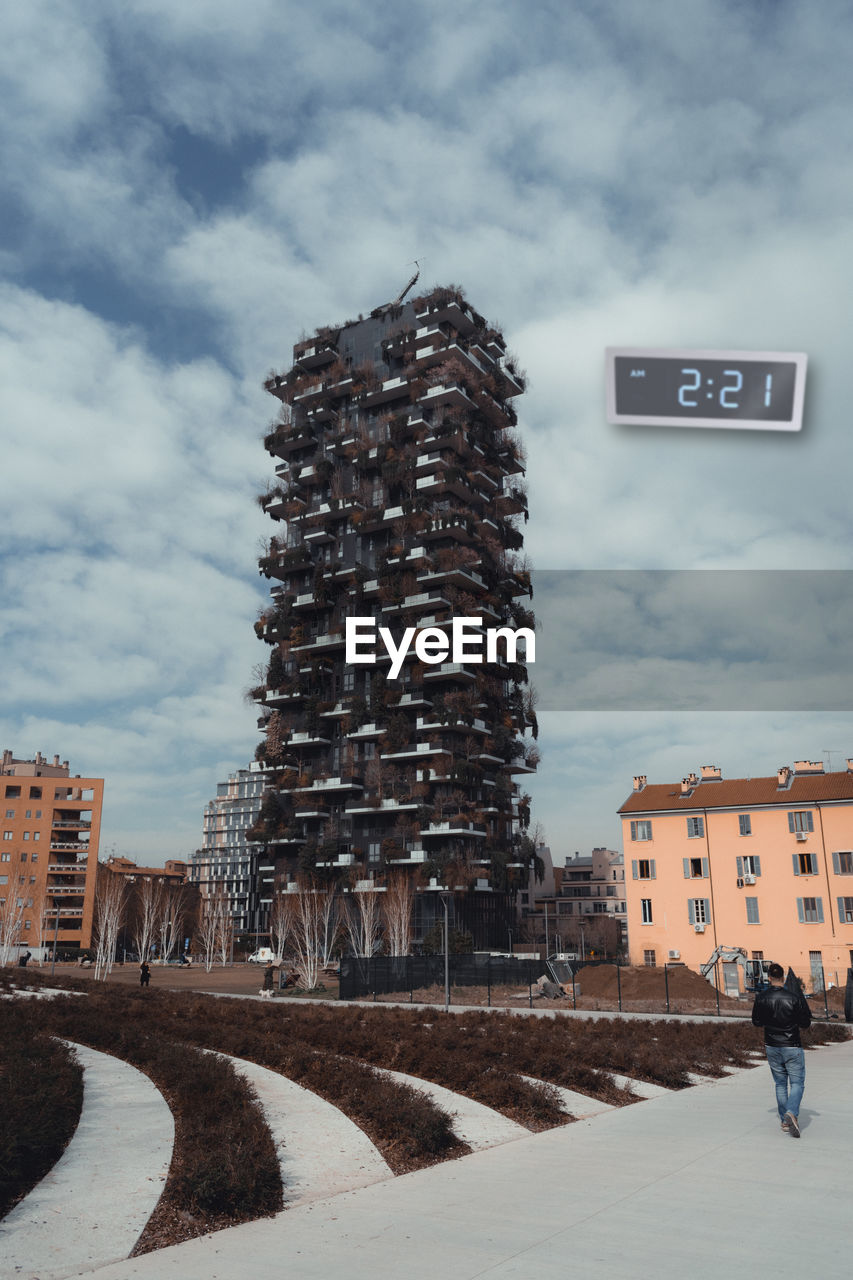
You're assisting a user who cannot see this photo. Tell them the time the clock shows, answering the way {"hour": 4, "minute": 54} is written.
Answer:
{"hour": 2, "minute": 21}
